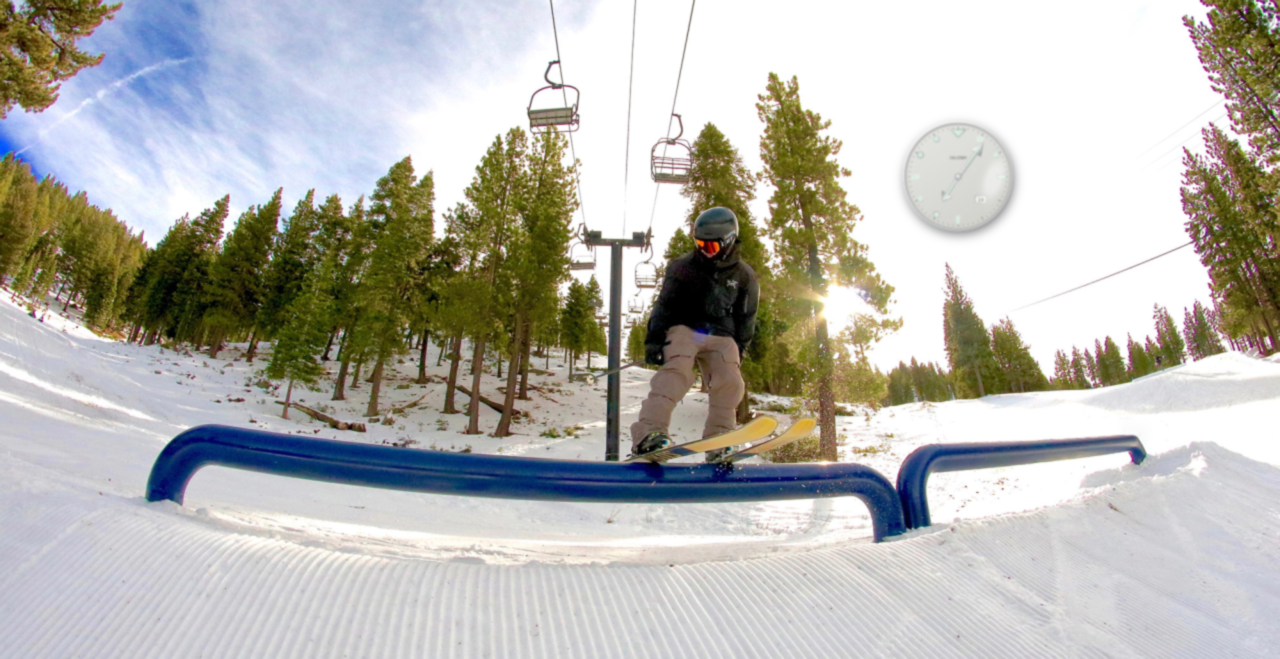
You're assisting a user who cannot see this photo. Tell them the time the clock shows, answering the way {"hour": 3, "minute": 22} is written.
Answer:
{"hour": 7, "minute": 6}
